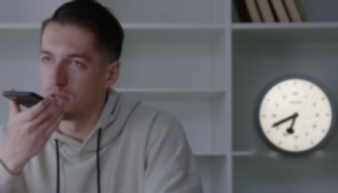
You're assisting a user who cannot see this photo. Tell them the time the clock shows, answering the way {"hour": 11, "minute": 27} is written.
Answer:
{"hour": 6, "minute": 41}
